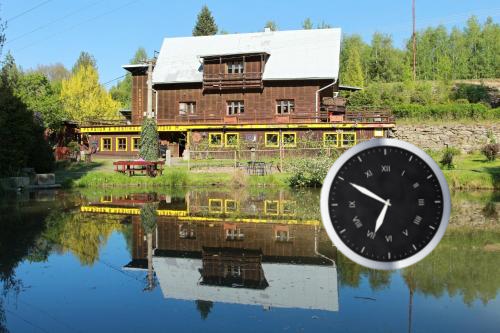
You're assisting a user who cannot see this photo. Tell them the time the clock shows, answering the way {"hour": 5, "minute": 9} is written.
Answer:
{"hour": 6, "minute": 50}
